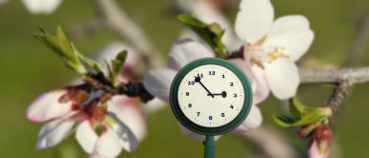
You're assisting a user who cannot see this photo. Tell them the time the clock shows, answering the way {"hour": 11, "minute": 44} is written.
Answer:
{"hour": 2, "minute": 53}
